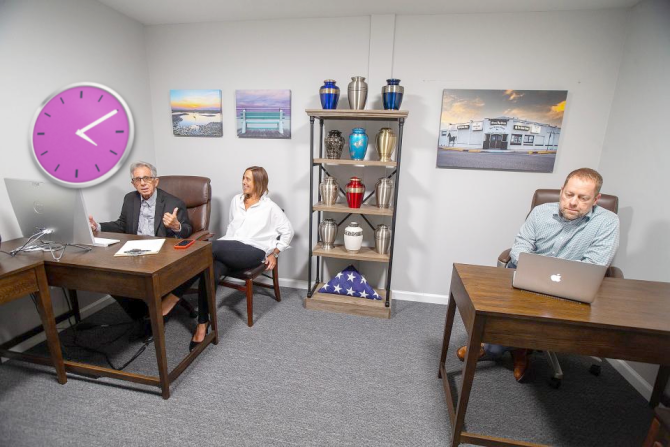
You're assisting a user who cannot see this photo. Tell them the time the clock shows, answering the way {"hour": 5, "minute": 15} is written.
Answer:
{"hour": 4, "minute": 10}
